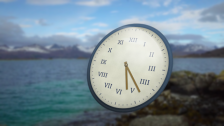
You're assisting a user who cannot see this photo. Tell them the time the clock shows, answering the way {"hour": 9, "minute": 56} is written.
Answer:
{"hour": 5, "minute": 23}
